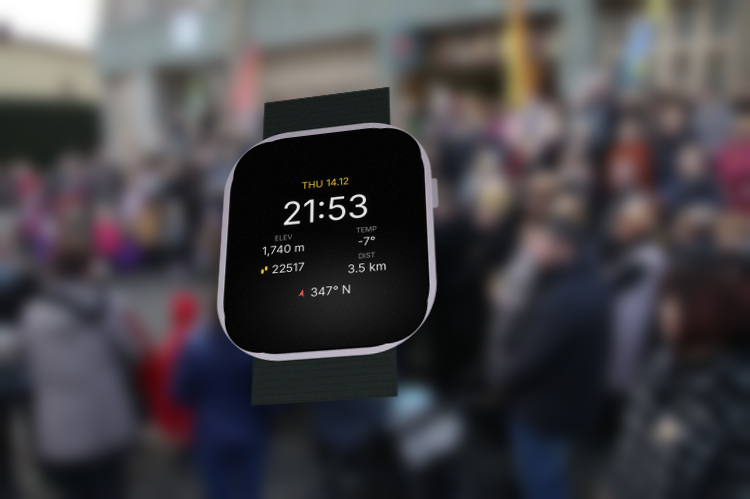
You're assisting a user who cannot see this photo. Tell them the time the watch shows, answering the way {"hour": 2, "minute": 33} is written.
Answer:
{"hour": 21, "minute": 53}
